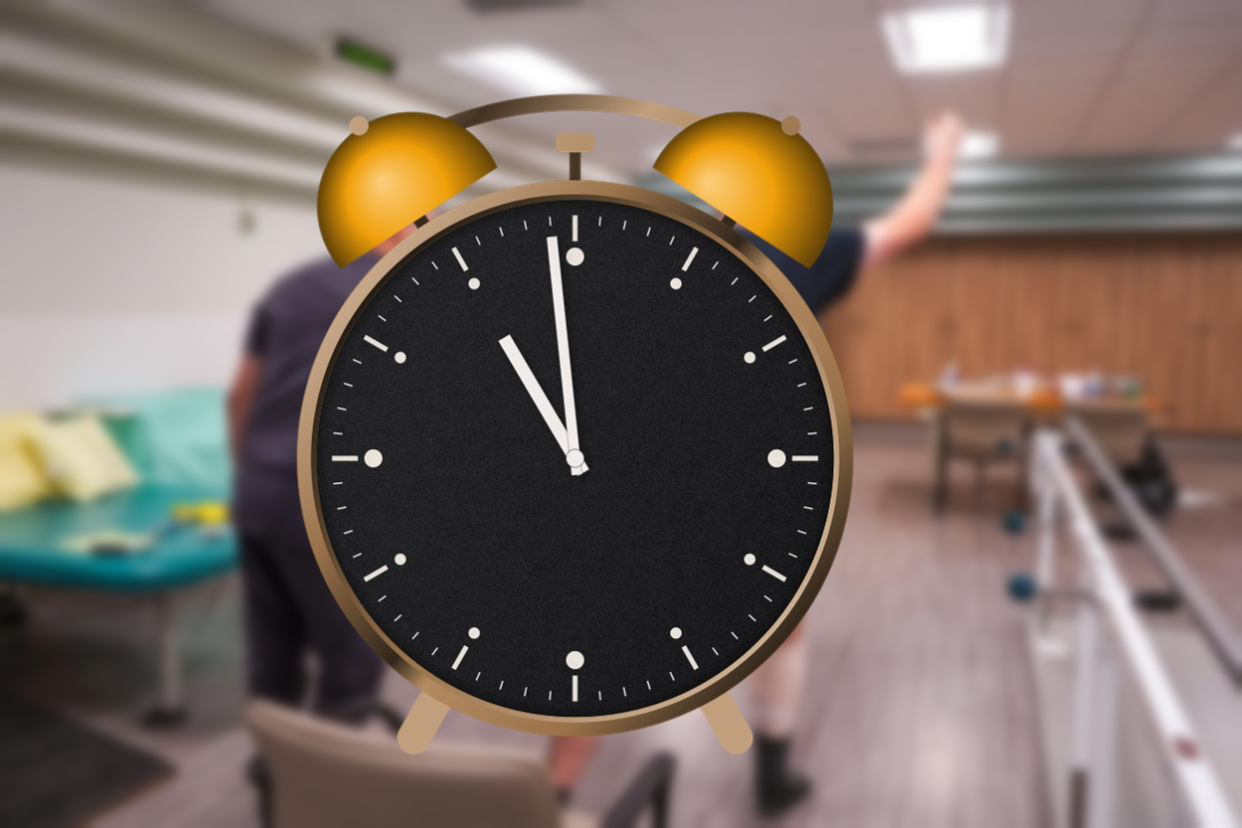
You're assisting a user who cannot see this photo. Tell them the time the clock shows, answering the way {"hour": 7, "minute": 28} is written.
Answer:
{"hour": 10, "minute": 59}
